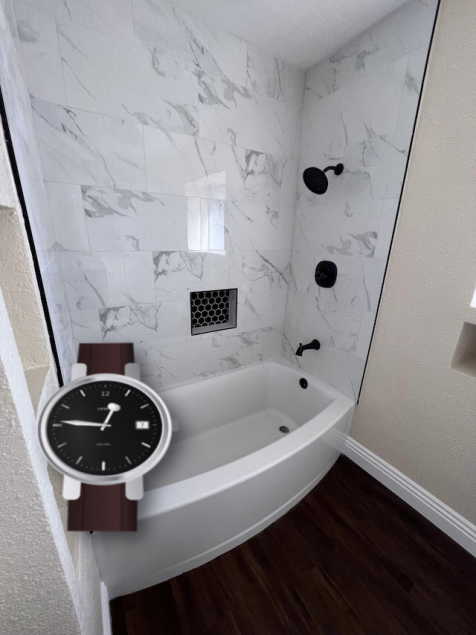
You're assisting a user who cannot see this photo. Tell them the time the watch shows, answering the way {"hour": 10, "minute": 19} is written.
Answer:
{"hour": 12, "minute": 46}
